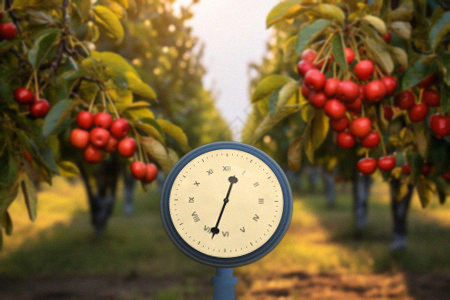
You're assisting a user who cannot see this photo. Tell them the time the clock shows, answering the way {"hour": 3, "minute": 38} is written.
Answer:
{"hour": 12, "minute": 33}
